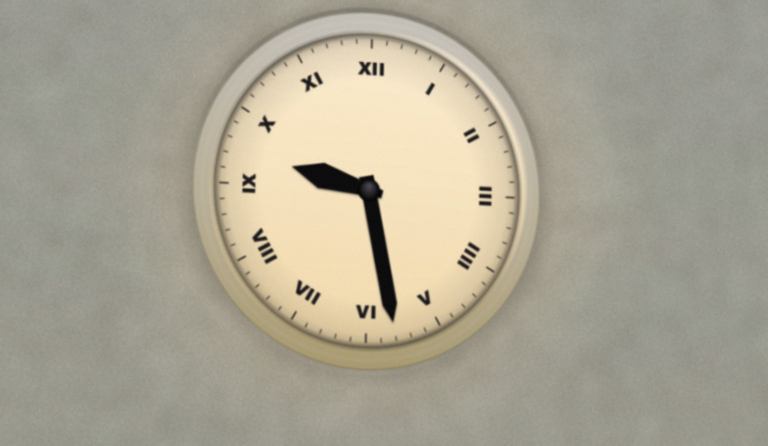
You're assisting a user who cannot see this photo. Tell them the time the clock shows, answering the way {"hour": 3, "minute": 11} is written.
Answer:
{"hour": 9, "minute": 28}
